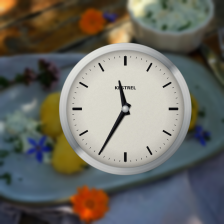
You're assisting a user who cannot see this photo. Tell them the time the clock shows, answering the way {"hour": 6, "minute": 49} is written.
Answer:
{"hour": 11, "minute": 35}
